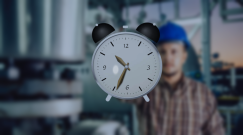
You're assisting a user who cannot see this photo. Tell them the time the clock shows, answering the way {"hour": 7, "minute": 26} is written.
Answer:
{"hour": 10, "minute": 34}
